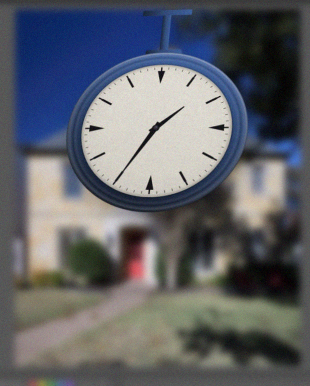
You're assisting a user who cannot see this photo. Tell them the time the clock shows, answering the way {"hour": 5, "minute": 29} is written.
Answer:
{"hour": 1, "minute": 35}
